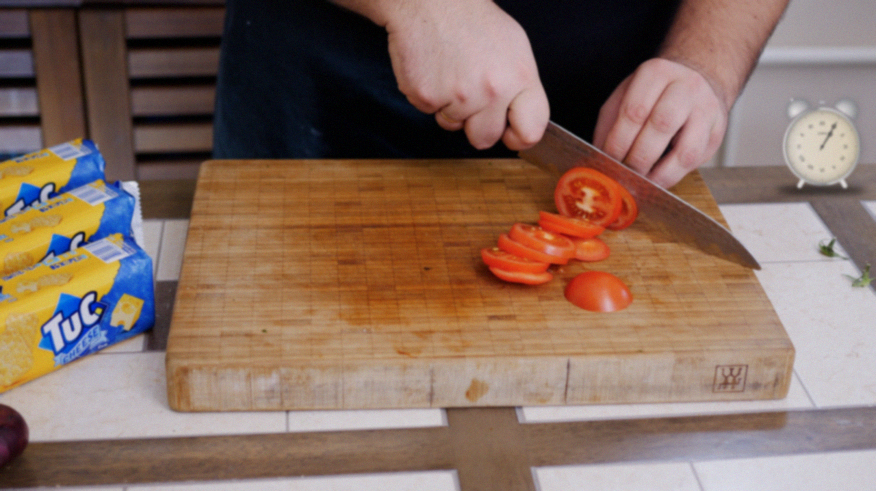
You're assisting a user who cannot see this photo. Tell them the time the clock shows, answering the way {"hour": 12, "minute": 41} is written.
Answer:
{"hour": 1, "minute": 5}
